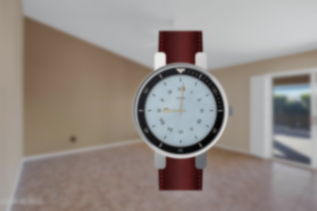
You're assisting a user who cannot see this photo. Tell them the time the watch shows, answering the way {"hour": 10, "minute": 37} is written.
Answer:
{"hour": 9, "minute": 1}
